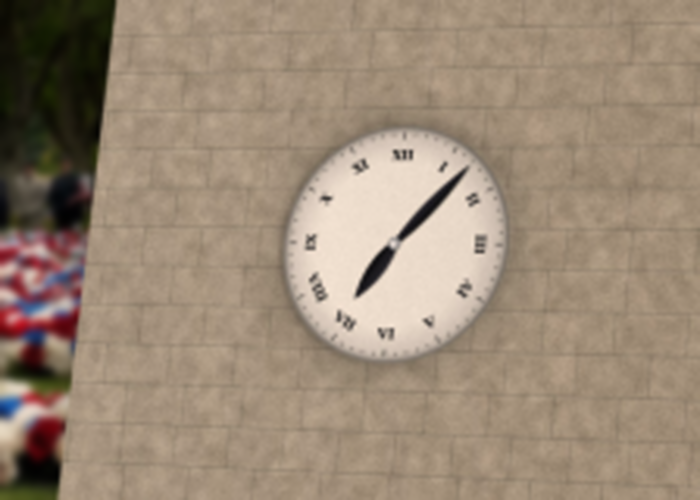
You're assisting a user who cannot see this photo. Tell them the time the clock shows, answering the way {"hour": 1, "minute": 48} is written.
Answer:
{"hour": 7, "minute": 7}
